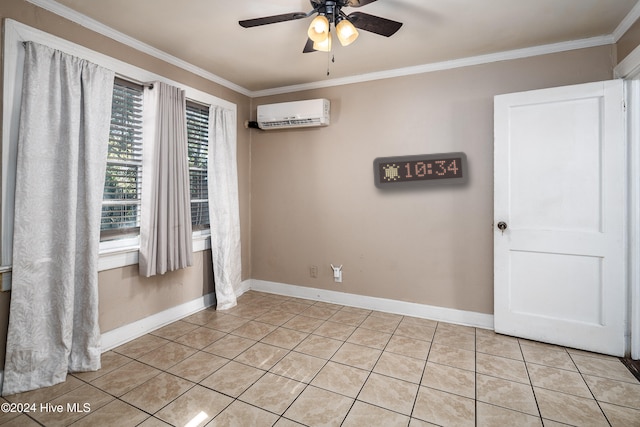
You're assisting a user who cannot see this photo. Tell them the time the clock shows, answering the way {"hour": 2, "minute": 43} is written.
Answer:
{"hour": 10, "minute": 34}
